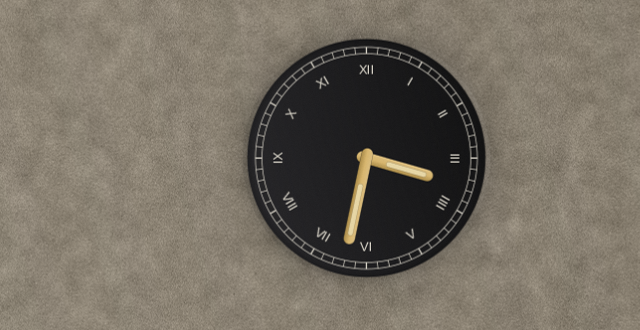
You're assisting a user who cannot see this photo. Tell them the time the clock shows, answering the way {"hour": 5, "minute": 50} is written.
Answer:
{"hour": 3, "minute": 32}
